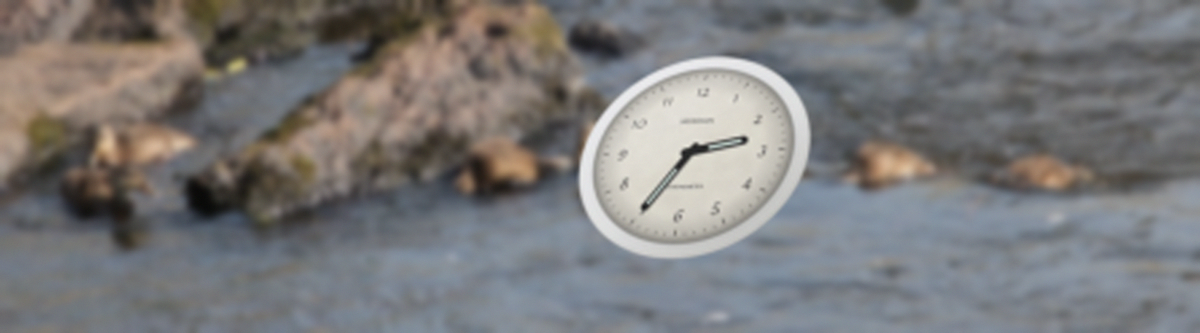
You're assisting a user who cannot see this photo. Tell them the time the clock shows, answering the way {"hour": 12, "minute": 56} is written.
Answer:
{"hour": 2, "minute": 35}
